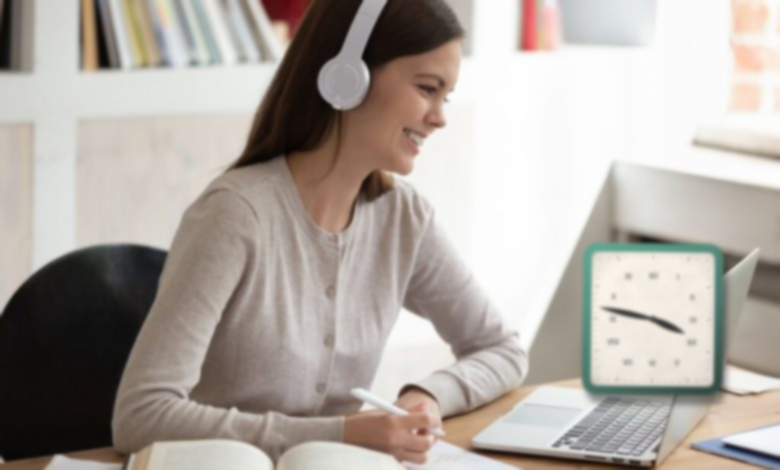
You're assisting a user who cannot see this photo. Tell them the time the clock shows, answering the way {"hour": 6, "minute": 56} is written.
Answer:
{"hour": 3, "minute": 47}
